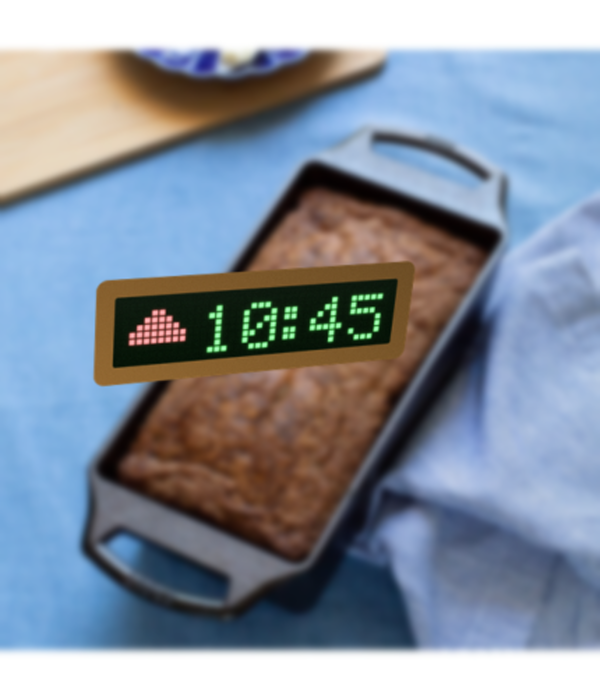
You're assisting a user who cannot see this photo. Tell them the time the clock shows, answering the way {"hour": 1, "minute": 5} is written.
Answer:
{"hour": 10, "minute": 45}
